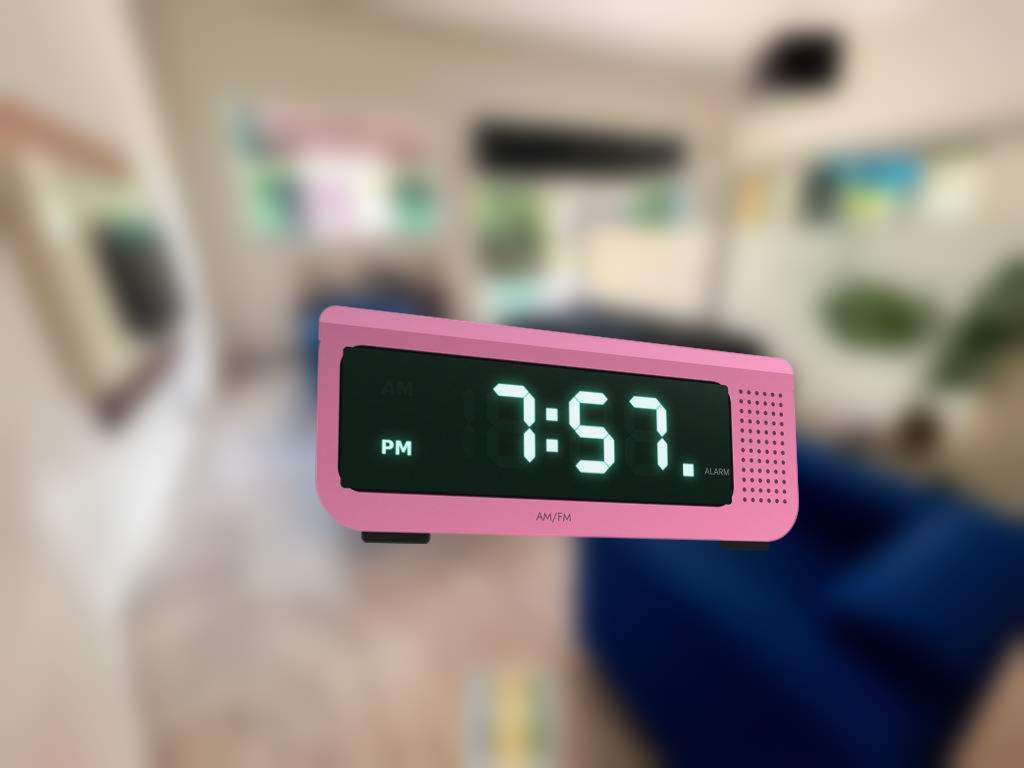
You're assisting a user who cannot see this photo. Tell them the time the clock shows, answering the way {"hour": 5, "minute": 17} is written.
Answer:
{"hour": 7, "minute": 57}
